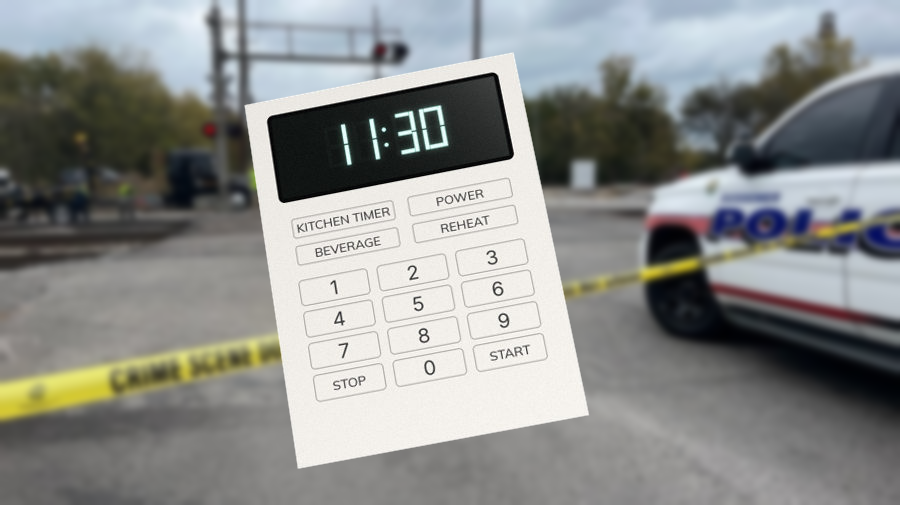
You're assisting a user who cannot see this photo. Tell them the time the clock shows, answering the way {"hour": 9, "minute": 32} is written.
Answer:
{"hour": 11, "minute": 30}
